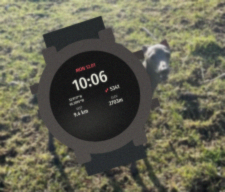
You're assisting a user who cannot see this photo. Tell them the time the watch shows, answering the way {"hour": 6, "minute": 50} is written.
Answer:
{"hour": 10, "minute": 6}
